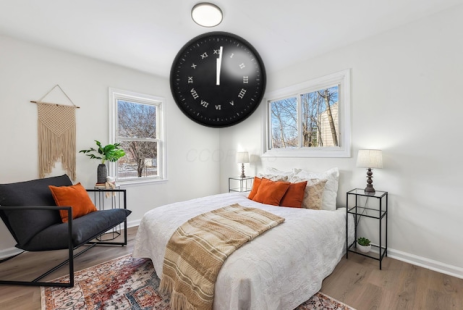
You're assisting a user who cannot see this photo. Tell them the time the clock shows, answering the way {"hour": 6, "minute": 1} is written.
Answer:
{"hour": 12, "minute": 1}
